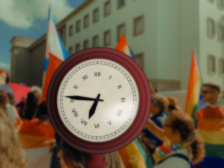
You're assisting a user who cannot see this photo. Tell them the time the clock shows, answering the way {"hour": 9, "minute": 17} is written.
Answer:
{"hour": 6, "minute": 46}
